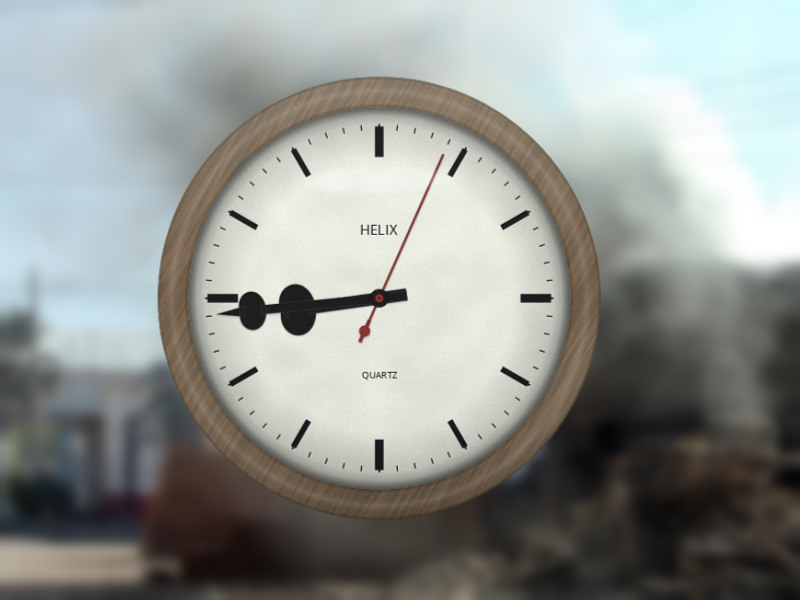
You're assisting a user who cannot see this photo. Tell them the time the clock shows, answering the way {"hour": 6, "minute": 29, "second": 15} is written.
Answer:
{"hour": 8, "minute": 44, "second": 4}
